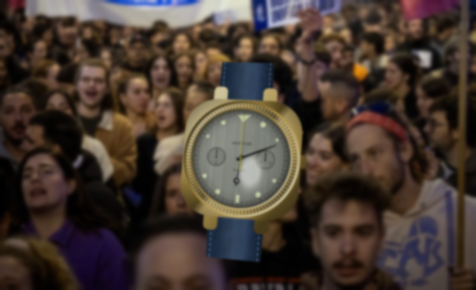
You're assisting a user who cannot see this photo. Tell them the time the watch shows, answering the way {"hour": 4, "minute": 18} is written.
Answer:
{"hour": 6, "minute": 11}
